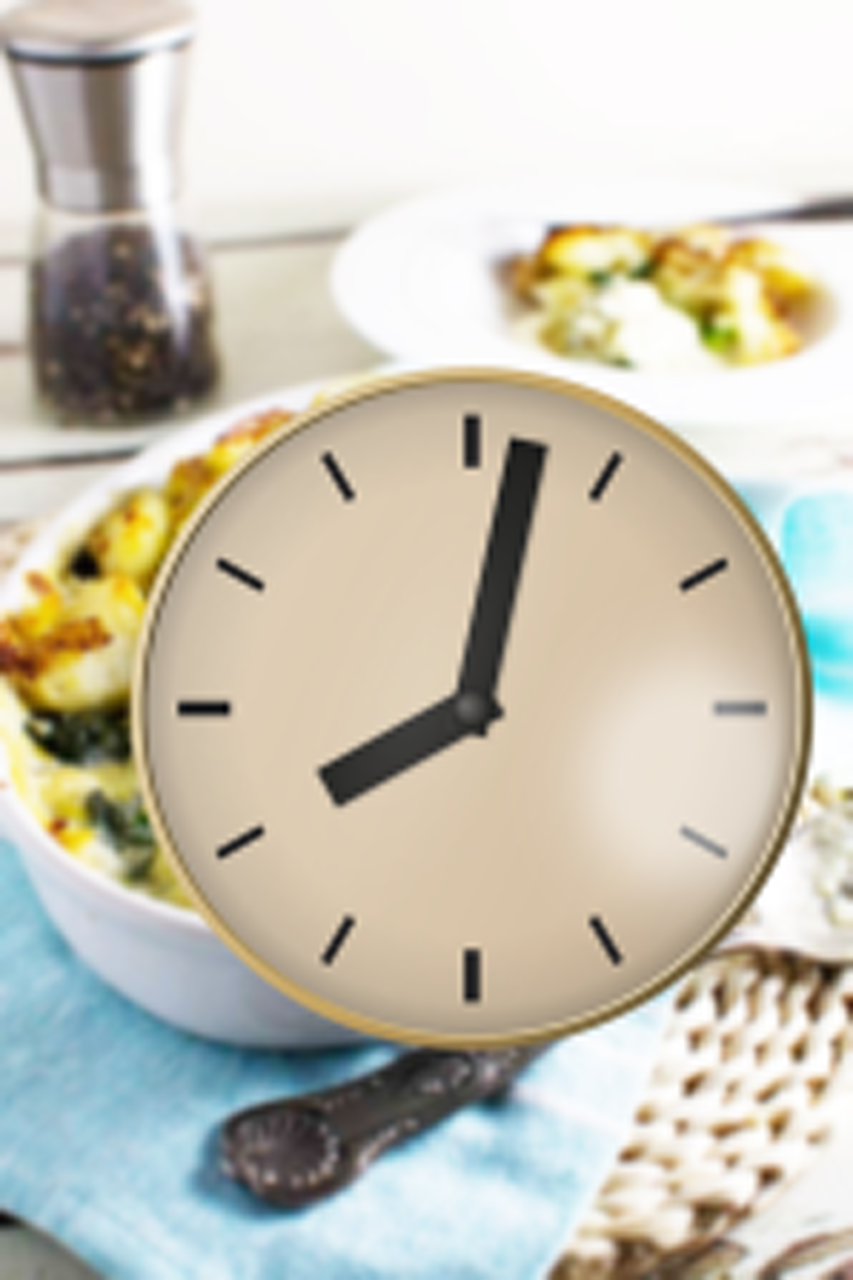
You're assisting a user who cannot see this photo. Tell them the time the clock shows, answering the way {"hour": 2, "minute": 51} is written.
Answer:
{"hour": 8, "minute": 2}
